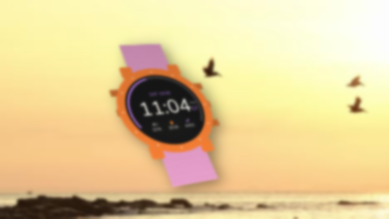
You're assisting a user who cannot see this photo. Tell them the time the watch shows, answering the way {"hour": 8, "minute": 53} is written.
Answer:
{"hour": 11, "minute": 4}
